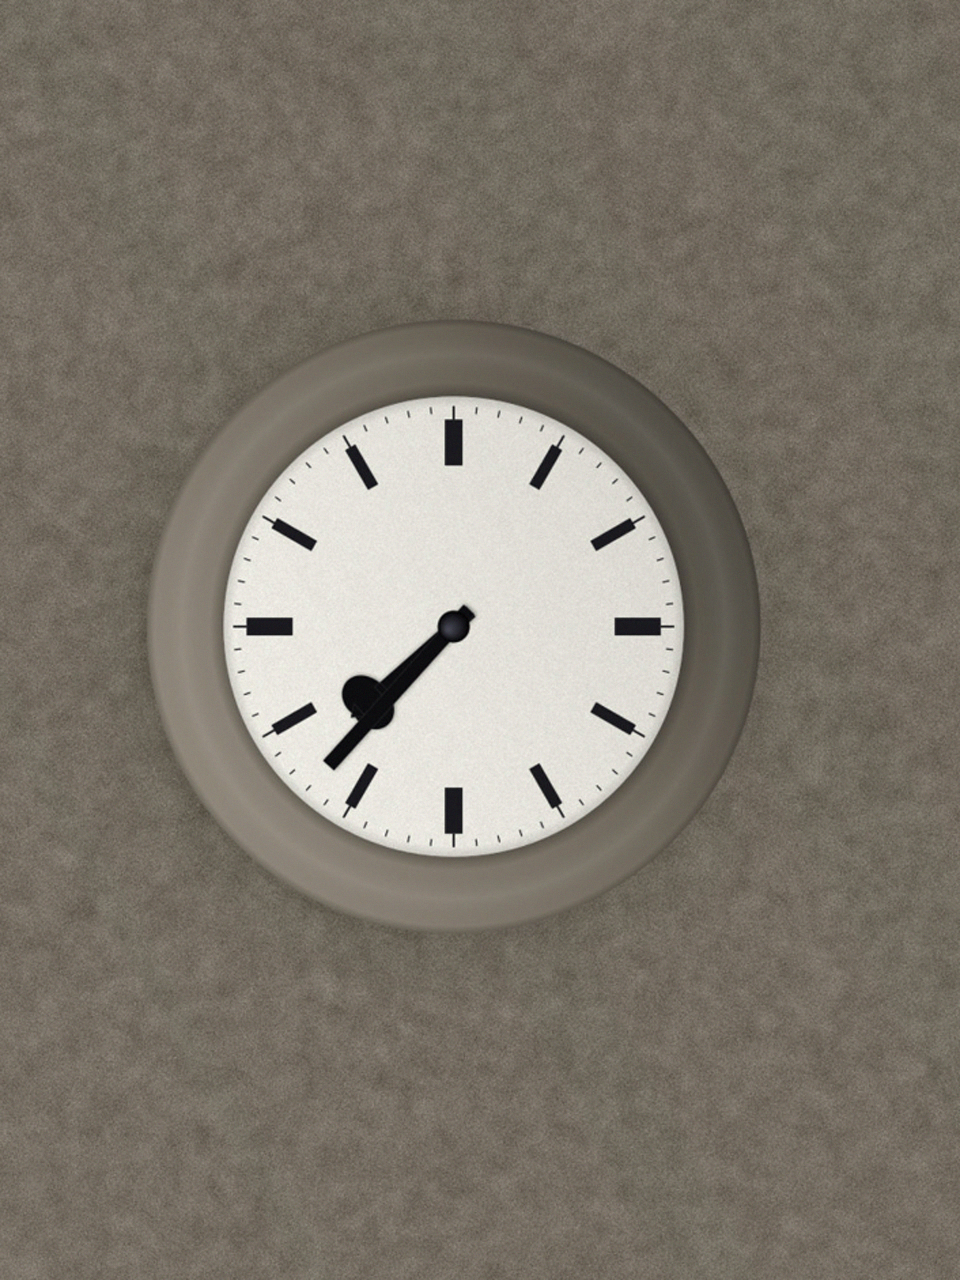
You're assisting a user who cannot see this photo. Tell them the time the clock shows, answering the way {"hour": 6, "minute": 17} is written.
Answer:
{"hour": 7, "minute": 37}
